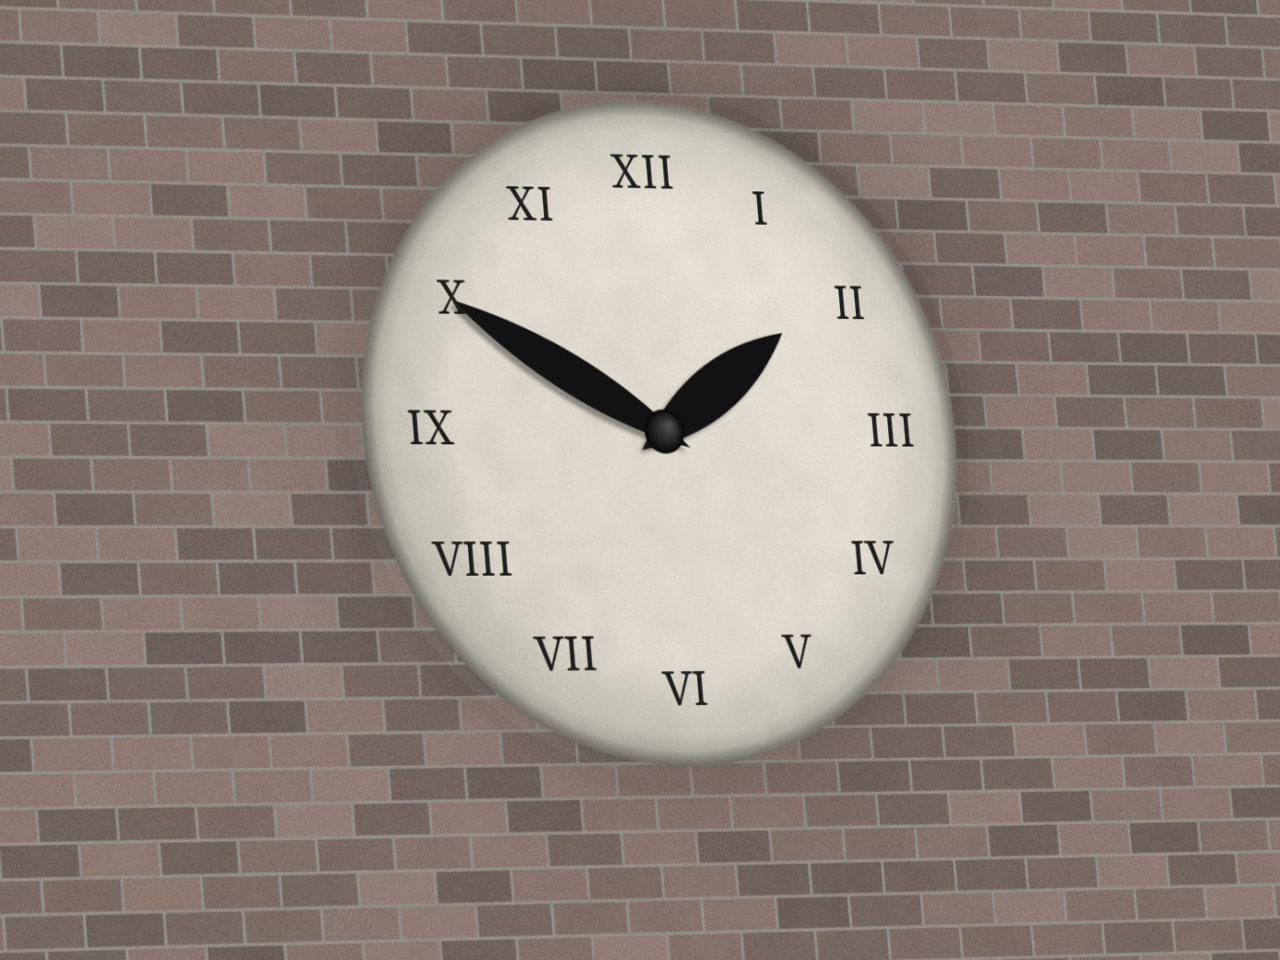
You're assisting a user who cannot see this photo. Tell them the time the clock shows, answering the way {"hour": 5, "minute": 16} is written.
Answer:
{"hour": 1, "minute": 50}
